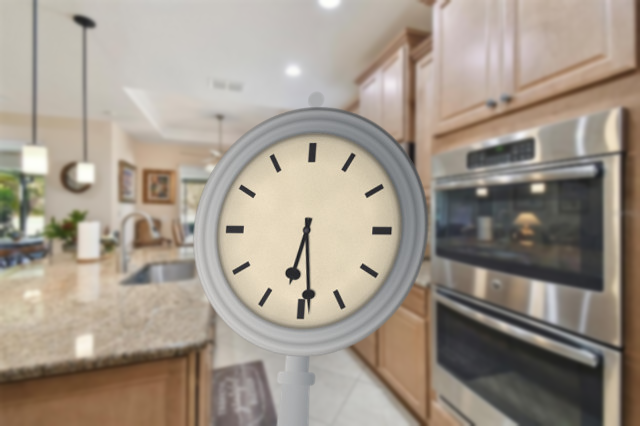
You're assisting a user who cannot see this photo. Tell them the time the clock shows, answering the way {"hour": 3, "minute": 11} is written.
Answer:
{"hour": 6, "minute": 29}
